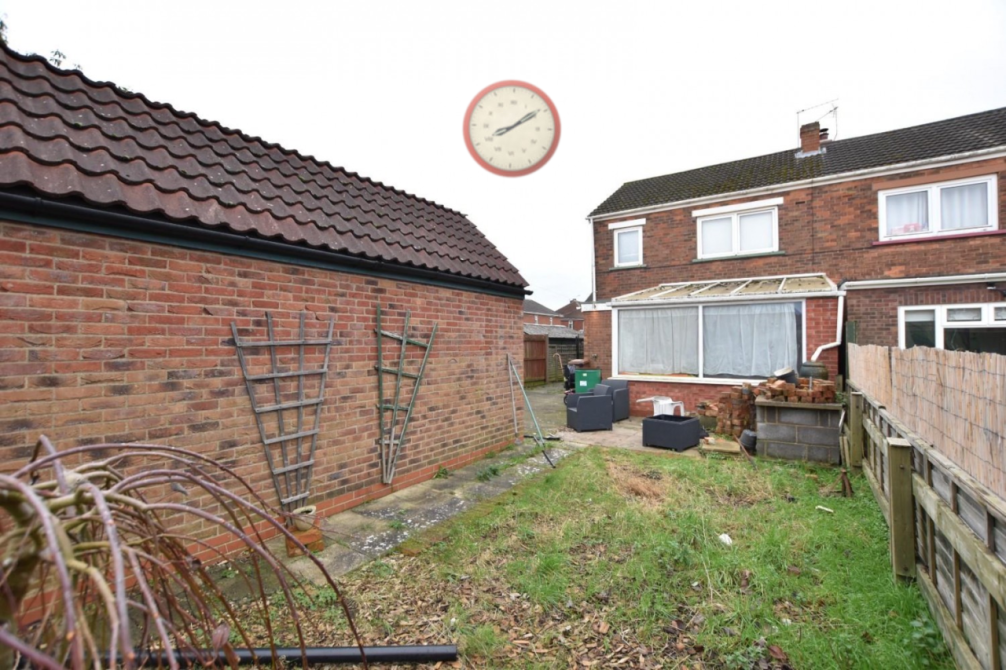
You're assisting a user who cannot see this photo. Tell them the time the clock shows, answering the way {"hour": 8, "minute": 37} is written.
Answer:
{"hour": 8, "minute": 9}
